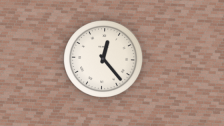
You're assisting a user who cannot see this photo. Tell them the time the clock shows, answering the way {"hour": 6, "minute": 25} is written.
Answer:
{"hour": 12, "minute": 23}
